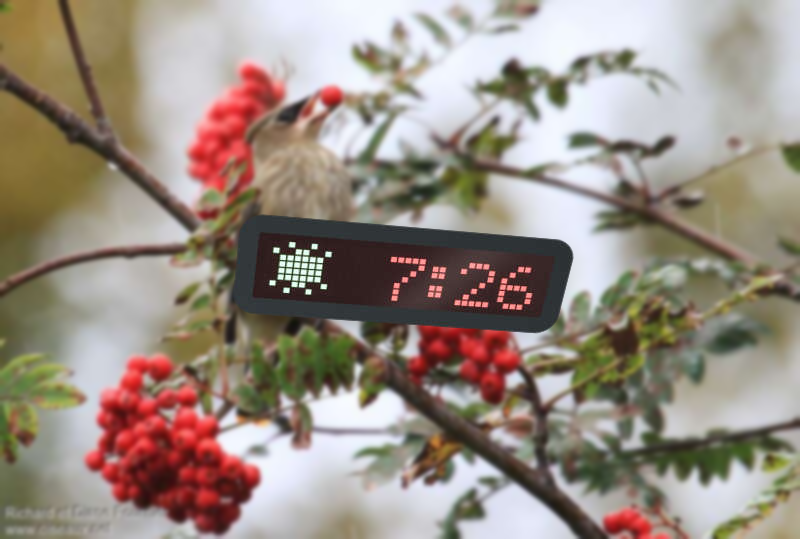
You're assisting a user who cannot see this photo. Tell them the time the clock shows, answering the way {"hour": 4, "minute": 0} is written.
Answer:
{"hour": 7, "minute": 26}
